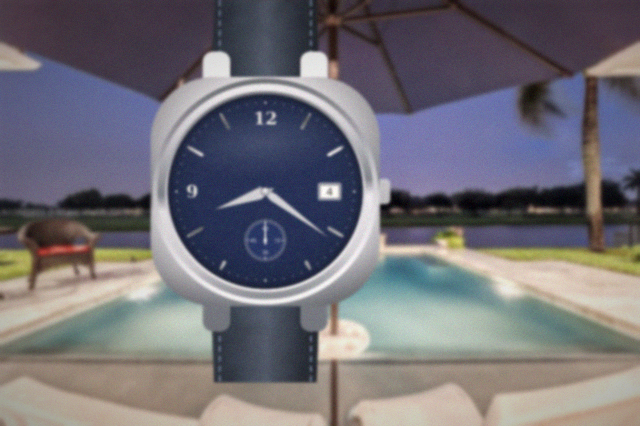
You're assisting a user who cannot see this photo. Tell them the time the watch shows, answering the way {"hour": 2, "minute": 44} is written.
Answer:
{"hour": 8, "minute": 21}
